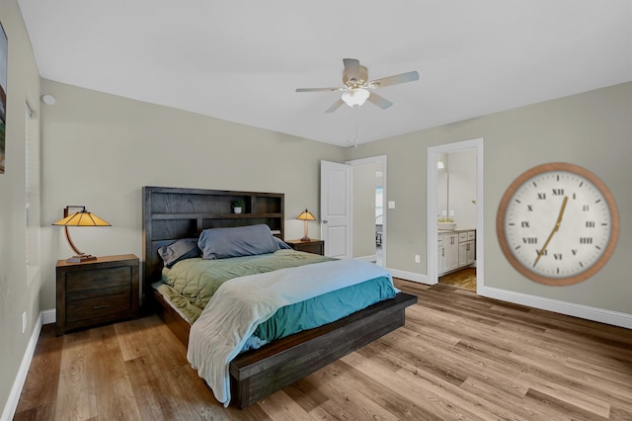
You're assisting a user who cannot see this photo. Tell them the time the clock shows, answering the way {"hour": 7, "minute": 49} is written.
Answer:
{"hour": 12, "minute": 35}
